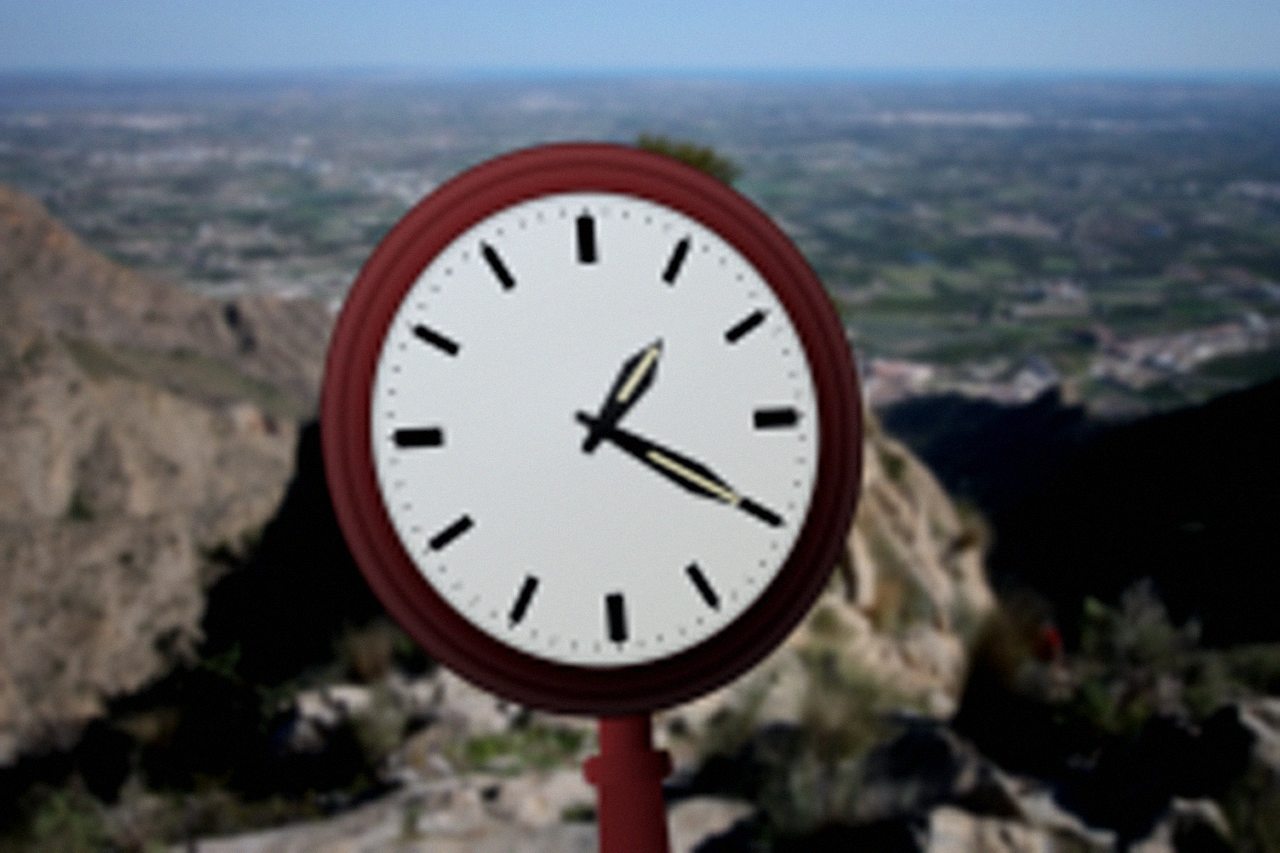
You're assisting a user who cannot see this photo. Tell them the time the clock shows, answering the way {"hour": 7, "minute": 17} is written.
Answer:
{"hour": 1, "minute": 20}
